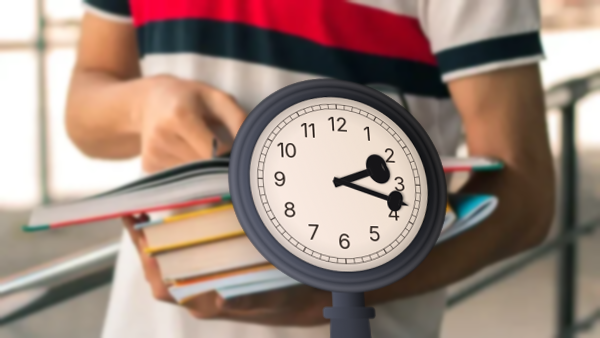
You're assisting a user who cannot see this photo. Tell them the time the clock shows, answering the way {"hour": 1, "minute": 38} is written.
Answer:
{"hour": 2, "minute": 18}
